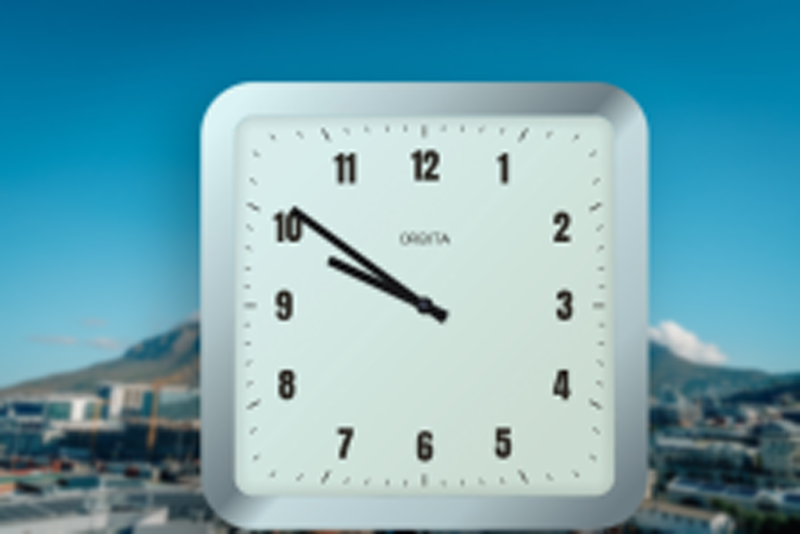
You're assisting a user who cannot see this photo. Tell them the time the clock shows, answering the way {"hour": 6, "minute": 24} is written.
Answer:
{"hour": 9, "minute": 51}
